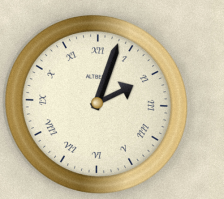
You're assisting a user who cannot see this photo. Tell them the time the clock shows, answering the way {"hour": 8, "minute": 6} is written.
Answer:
{"hour": 2, "minute": 3}
